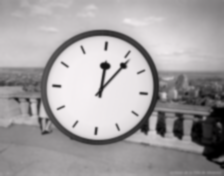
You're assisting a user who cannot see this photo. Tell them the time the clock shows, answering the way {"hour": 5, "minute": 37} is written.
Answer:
{"hour": 12, "minute": 6}
